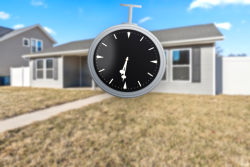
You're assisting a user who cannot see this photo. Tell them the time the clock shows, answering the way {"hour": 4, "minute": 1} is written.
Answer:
{"hour": 6, "minute": 31}
